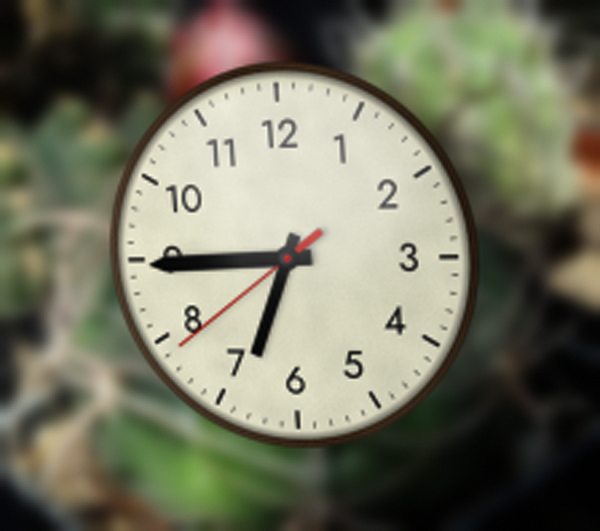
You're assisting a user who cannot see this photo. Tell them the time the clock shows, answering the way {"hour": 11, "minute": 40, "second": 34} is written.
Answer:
{"hour": 6, "minute": 44, "second": 39}
